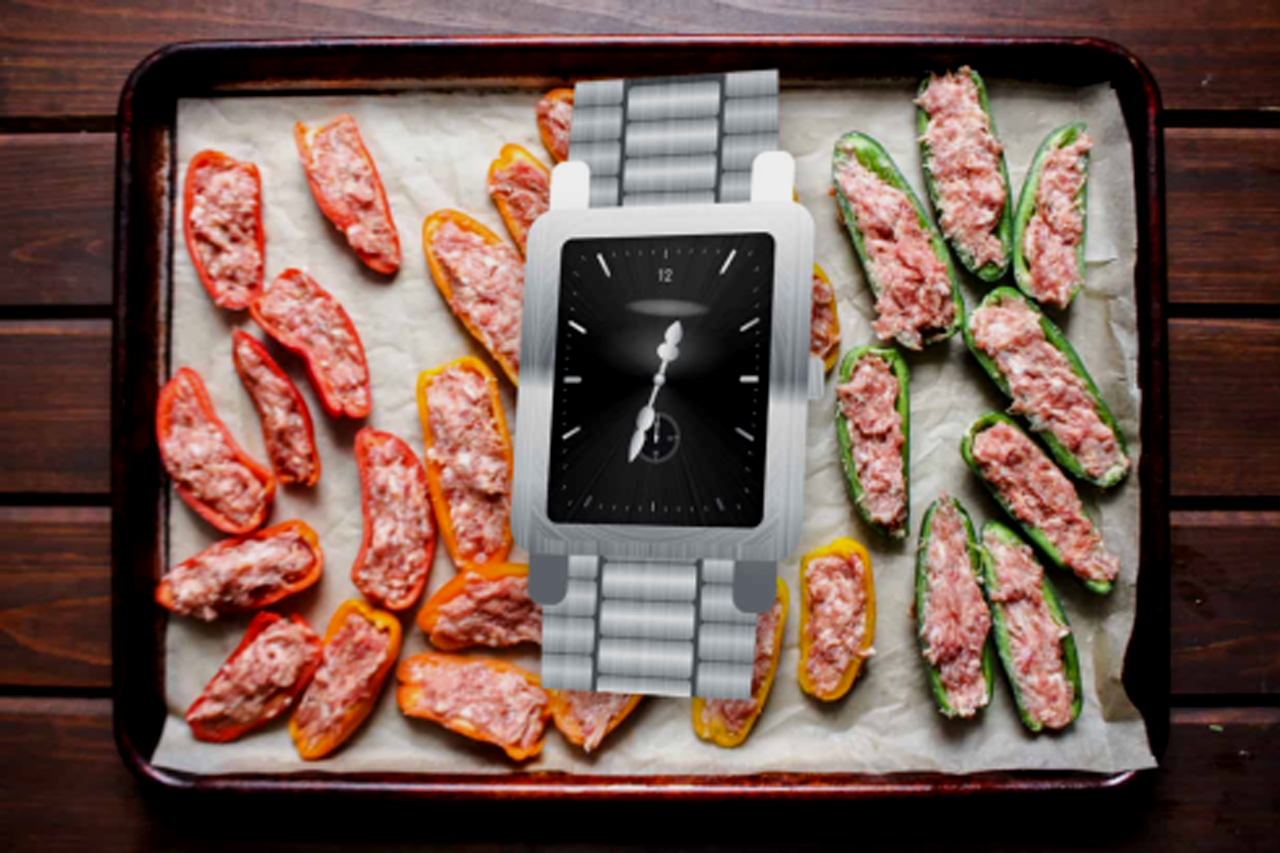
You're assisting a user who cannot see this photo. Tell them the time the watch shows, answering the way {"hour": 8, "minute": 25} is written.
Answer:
{"hour": 12, "minute": 33}
